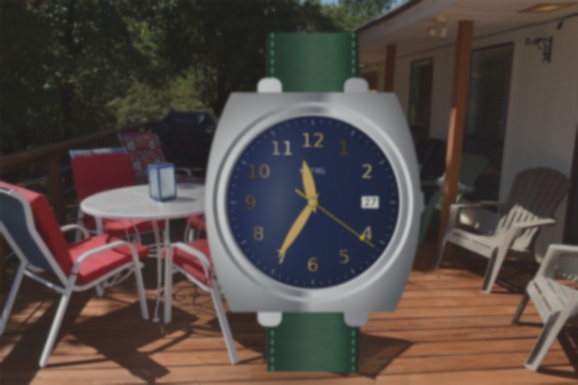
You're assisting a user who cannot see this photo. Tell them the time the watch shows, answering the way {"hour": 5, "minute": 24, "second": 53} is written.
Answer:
{"hour": 11, "minute": 35, "second": 21}
